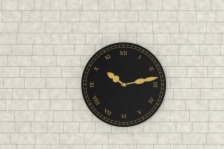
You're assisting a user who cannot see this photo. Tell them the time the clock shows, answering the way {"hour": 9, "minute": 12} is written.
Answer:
{"hour": 10, "minute": 13}
